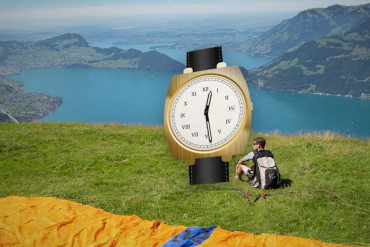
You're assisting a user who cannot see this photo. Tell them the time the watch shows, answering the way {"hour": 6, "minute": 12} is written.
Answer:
{"hour": 12, "minute": 29}
